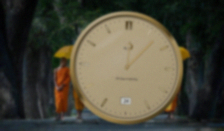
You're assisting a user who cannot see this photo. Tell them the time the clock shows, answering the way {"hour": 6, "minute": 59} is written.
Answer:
{"hour": 12, "minute": 7}
